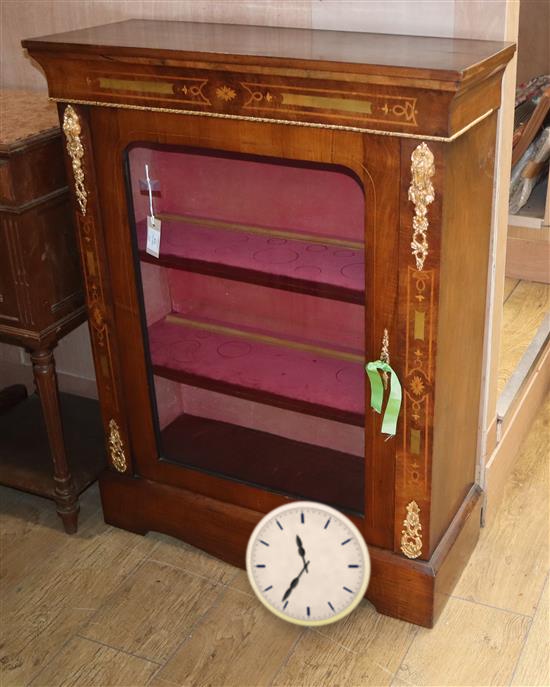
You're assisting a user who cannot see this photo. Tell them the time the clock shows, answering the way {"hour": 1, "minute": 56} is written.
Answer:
{"hour": 11, "minute": 36}
